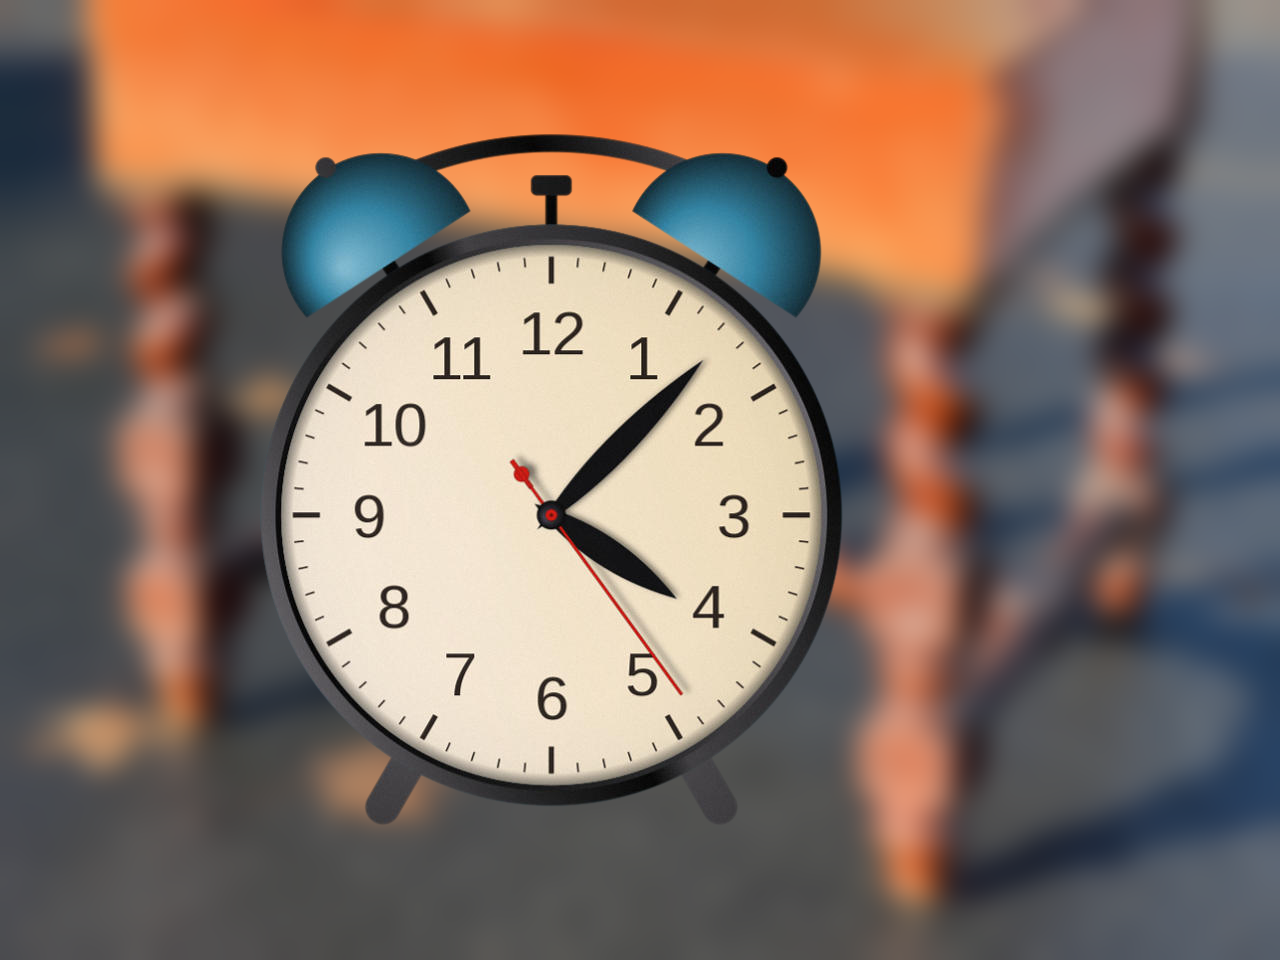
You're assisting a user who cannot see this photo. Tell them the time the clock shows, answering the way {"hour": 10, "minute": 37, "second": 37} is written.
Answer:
{"hour": 4, "minute": 7, "second": 24}
